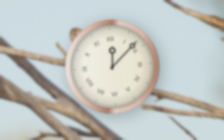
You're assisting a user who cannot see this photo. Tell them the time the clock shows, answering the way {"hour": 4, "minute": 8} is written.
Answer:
{"hour": 12, "minute": 8}
